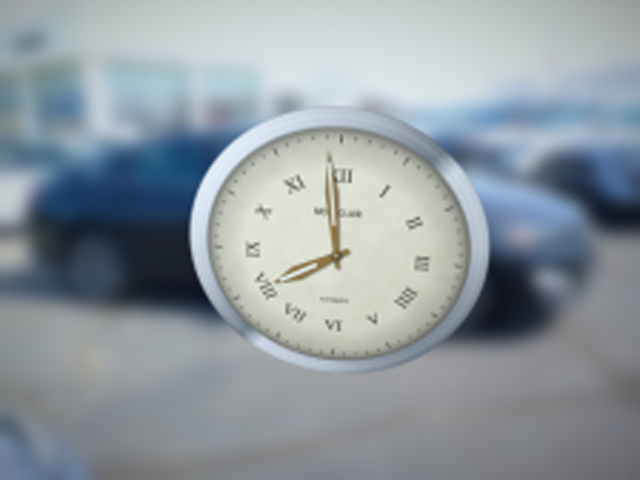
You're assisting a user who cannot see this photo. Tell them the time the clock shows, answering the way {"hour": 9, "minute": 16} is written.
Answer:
{"hour": 7, "minute": 59}
